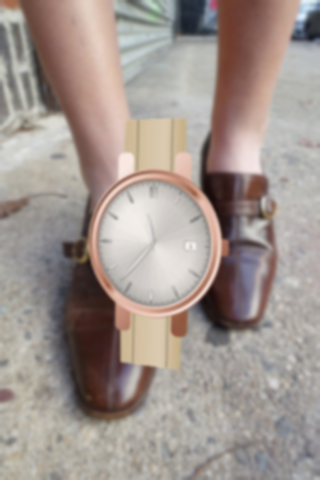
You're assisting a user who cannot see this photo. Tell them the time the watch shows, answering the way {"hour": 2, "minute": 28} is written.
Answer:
{"hour": 11, "minute": 37}
